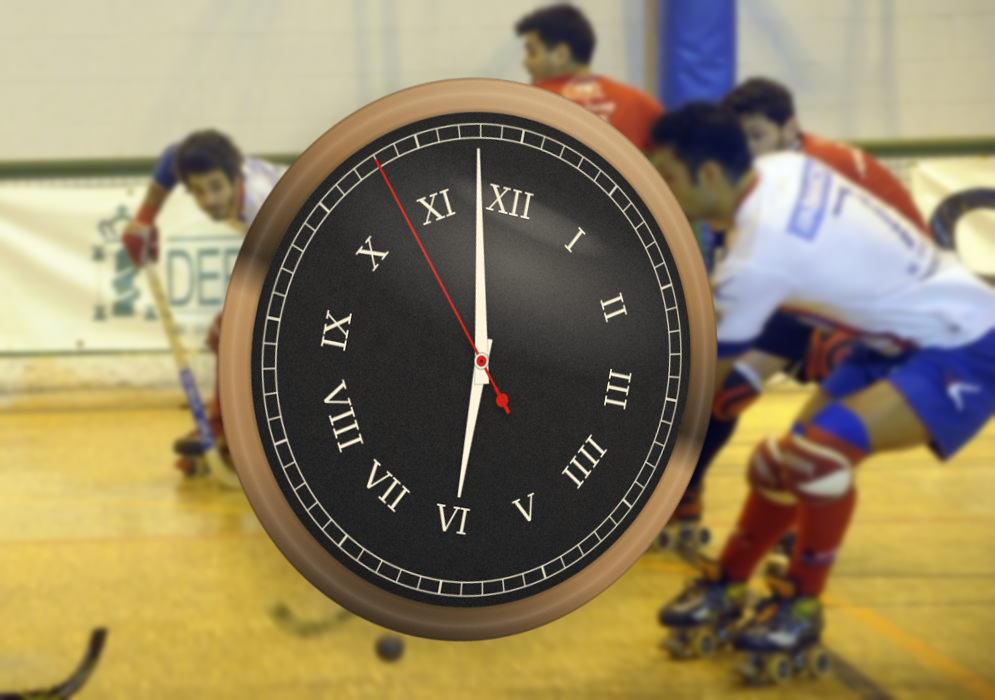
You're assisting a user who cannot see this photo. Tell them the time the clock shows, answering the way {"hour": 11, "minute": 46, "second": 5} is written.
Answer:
{"hour": 5, "minute": 57, "second": 53}
